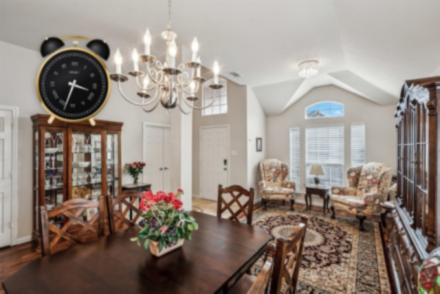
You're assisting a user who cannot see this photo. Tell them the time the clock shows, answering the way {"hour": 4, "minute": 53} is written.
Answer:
{"hour": 3, "minute": 33}
